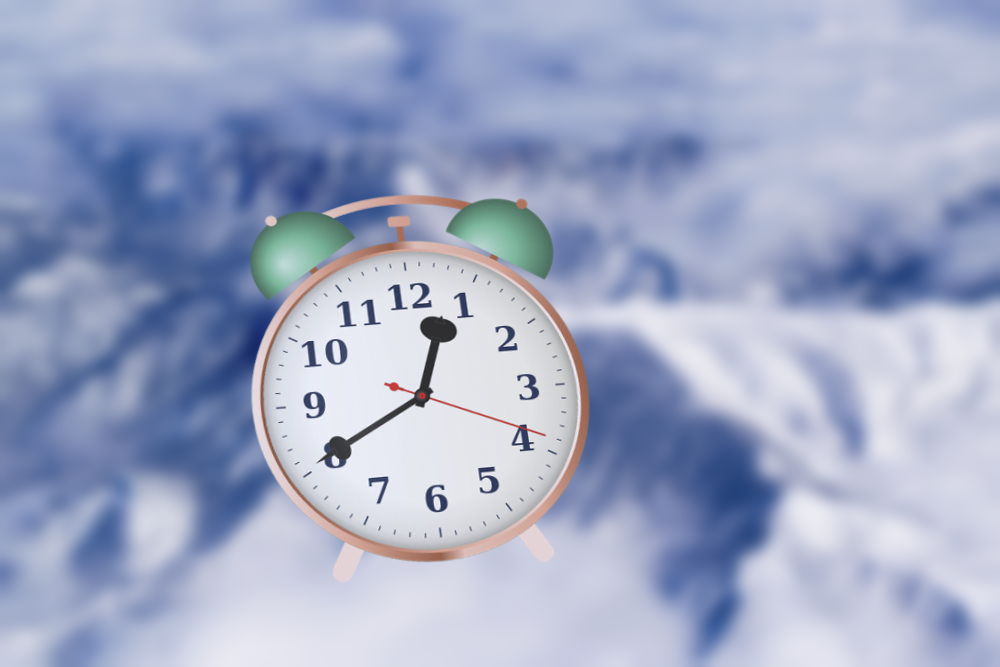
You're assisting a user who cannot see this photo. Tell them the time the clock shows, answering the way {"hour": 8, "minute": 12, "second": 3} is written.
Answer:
{"hour": 12, "minute": 40, "second": 19}
